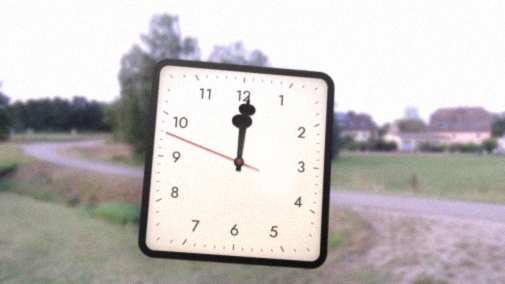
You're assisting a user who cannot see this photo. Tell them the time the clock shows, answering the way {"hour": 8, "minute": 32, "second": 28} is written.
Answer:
{"hour": 12, "minute": 0, "second": 48}
